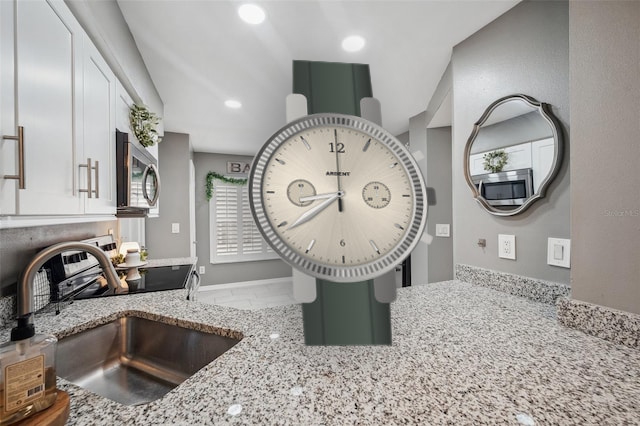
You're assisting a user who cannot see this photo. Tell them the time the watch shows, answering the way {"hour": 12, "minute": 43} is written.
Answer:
{"hour": 8, "minute": 39}
